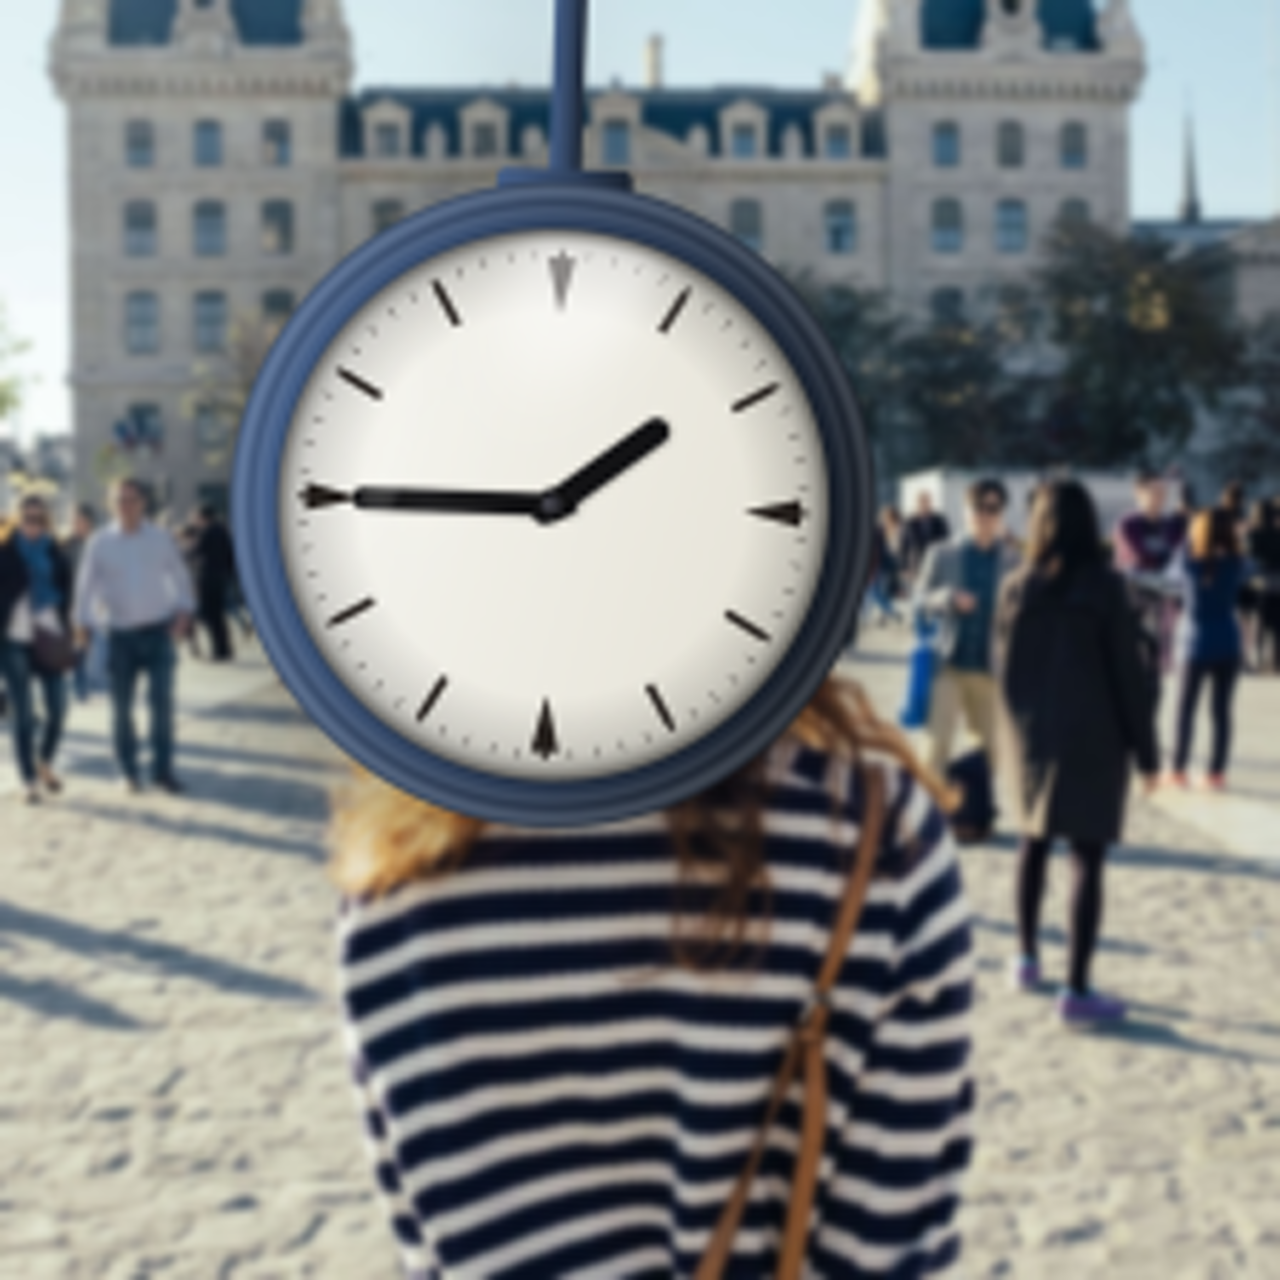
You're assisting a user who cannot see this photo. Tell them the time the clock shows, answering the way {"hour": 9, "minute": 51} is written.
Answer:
{"hour": 1, "minute": 45}
